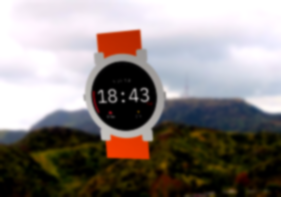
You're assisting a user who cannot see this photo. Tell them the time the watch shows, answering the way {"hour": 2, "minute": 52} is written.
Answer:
{"hour": 18, "minute": 43}
